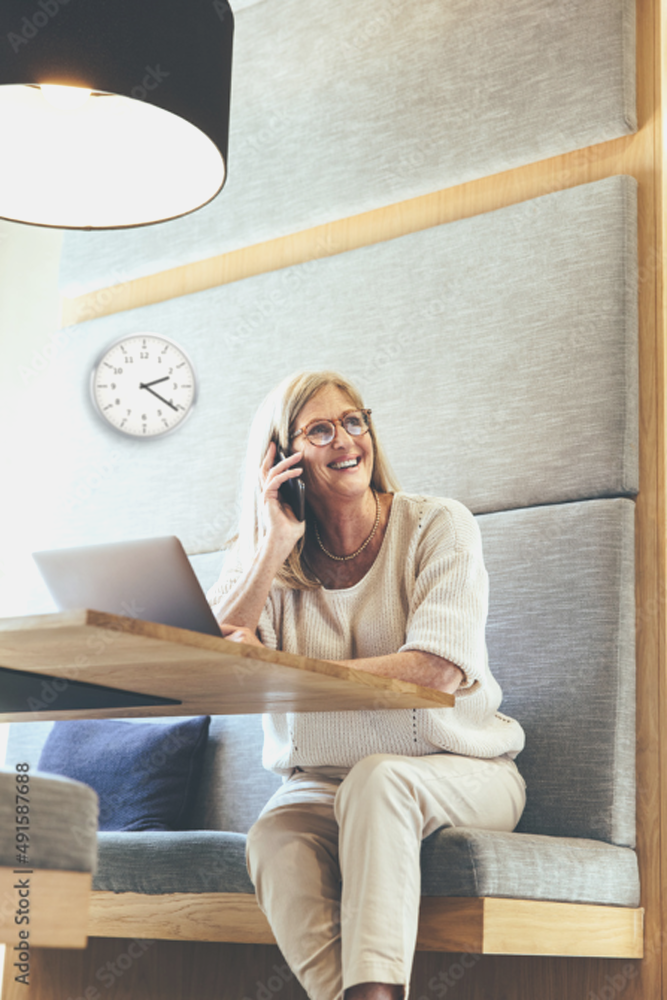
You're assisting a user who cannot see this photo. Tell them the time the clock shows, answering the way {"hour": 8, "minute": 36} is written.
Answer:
{"hour": 2, "minute": 21}
